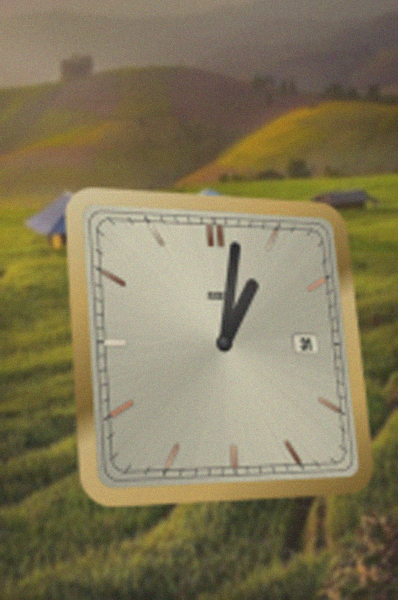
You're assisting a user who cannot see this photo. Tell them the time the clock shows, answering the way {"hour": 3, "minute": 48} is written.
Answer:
{"hour": 1, "minute": 2}
